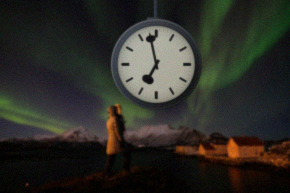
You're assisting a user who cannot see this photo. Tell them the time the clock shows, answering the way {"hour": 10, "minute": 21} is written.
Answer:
{"hour": 6, "minute": 58}
